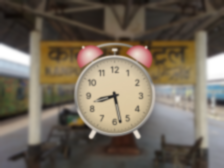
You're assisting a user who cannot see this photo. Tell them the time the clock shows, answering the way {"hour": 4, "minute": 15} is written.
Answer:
{"hour": 8, "minute": 28}
